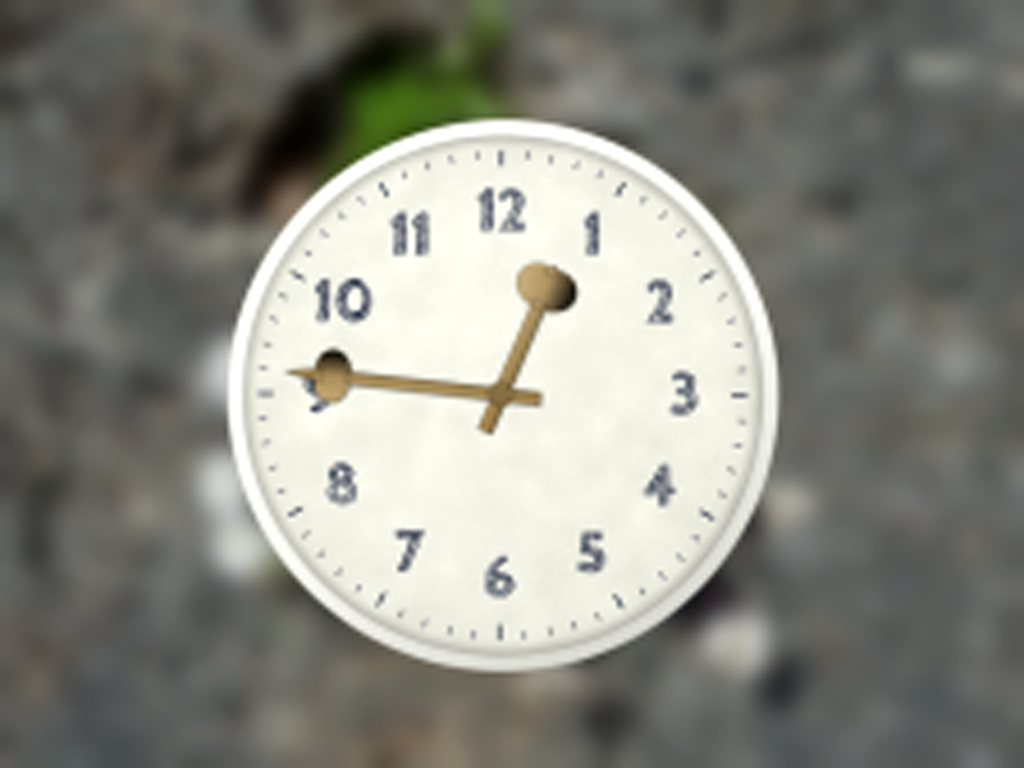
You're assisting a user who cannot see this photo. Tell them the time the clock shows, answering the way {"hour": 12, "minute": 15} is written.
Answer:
{"hour": 12, "minute": 46}
